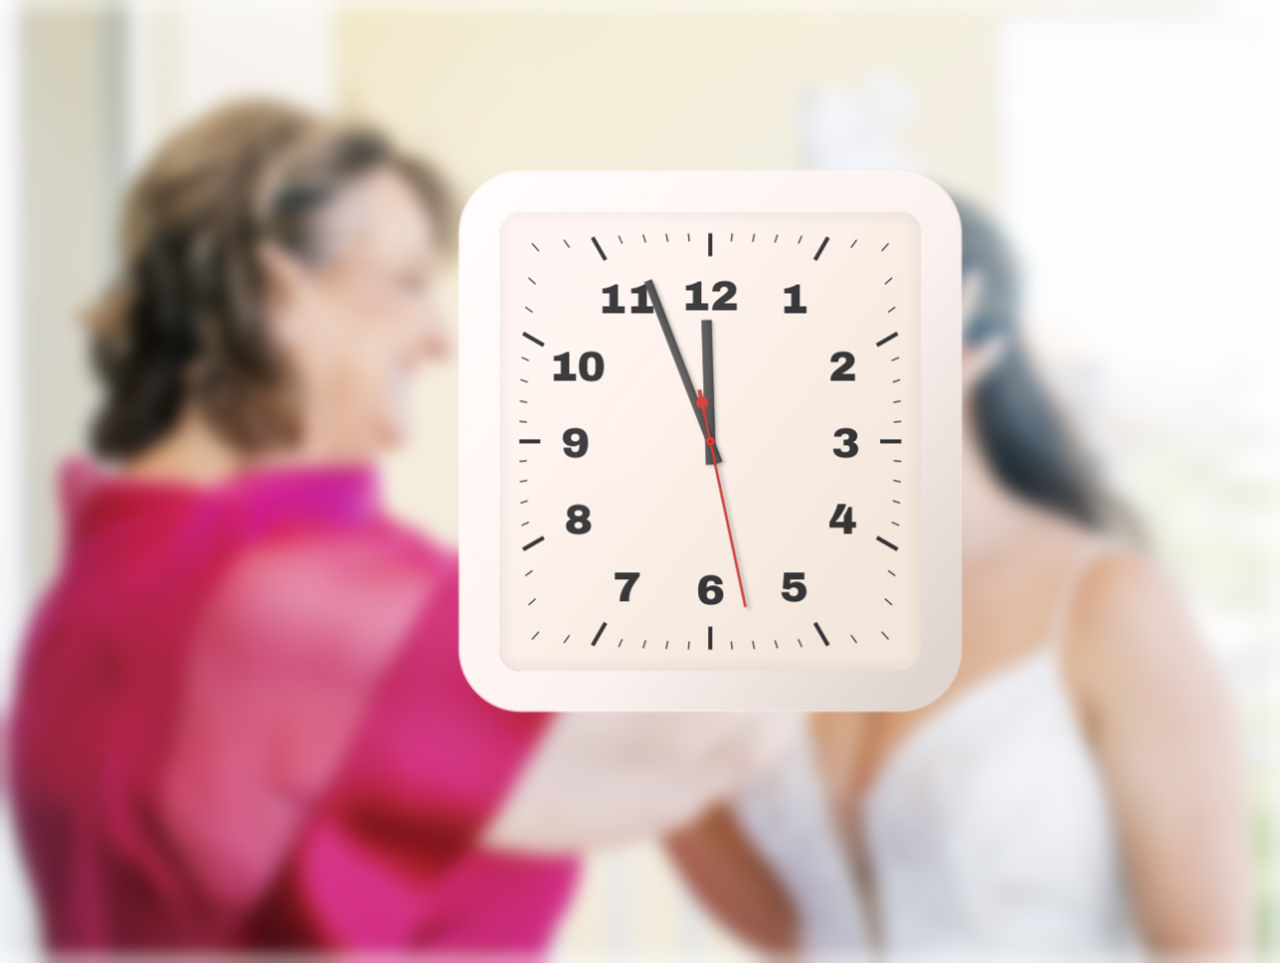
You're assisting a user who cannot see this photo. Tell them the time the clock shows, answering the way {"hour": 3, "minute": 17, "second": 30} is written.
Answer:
{"hour": 11, "minute": 56, "second": 28}
